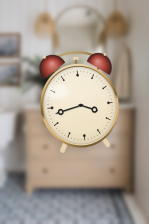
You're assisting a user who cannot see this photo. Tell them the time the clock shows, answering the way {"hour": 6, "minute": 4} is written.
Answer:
{"hour": 3, "minute": 43}
